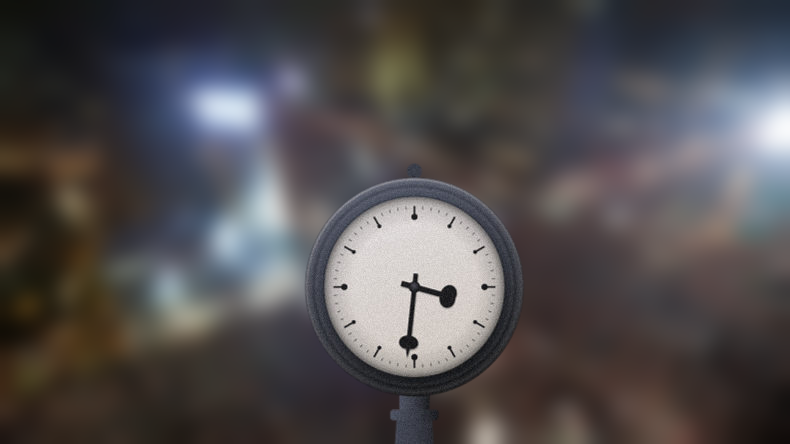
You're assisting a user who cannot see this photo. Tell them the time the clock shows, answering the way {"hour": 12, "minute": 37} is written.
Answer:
{"hour": 3, "minute": 31}
